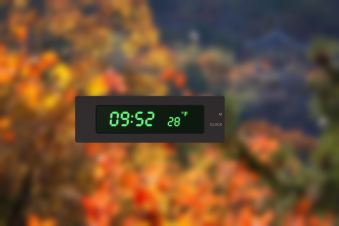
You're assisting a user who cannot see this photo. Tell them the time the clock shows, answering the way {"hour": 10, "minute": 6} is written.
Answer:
{"hour": 9, "minute": 52}
